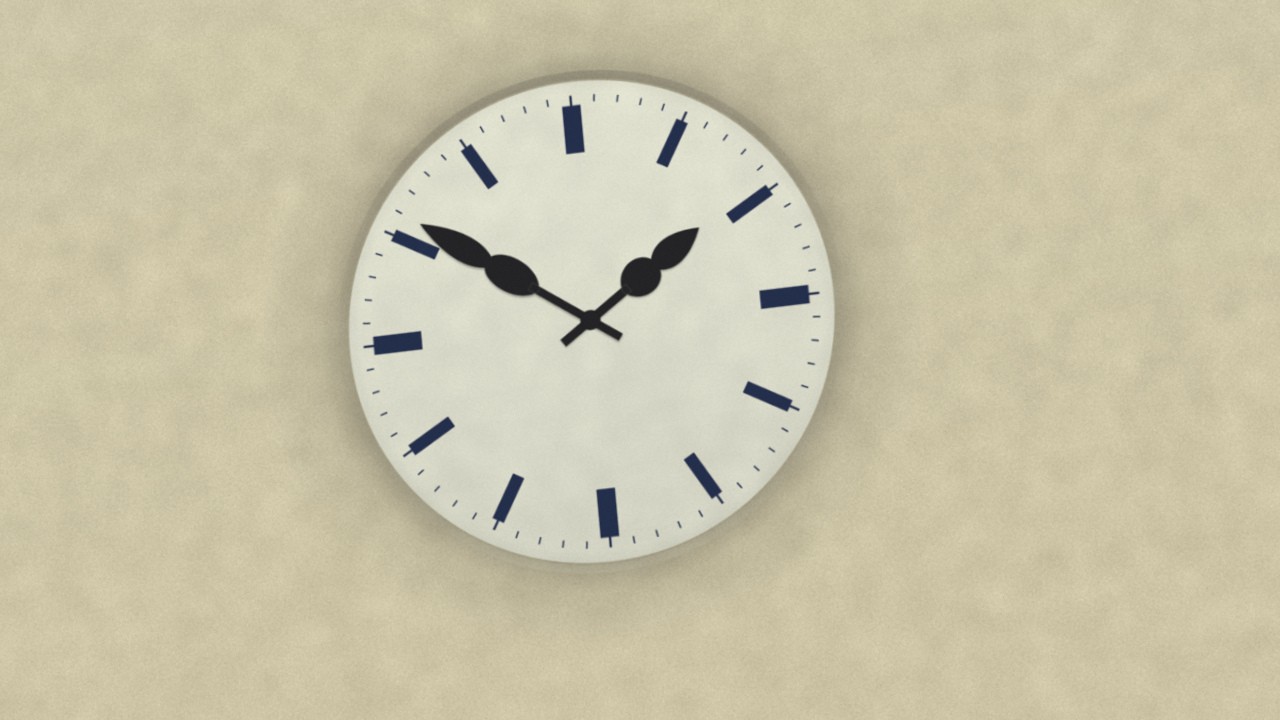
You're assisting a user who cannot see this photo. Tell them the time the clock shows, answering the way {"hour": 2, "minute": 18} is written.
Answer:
{"hour": 1, "minute": 51}
